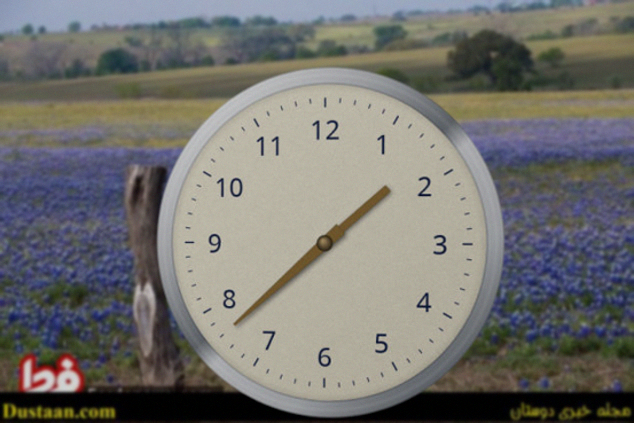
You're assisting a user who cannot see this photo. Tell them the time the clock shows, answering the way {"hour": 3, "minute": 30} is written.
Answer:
{"hour": 1, "minute": 38}
